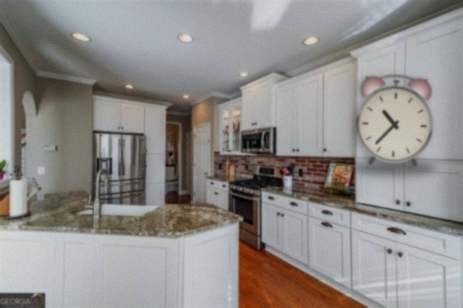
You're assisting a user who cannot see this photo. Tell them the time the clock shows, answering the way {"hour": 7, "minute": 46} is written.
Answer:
{"hour": 10, "minute": 37}
